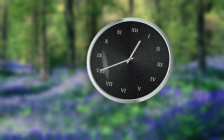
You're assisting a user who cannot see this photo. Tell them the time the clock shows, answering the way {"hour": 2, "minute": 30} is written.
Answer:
{"hour": 12, "minute": 40}
